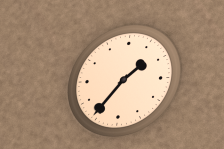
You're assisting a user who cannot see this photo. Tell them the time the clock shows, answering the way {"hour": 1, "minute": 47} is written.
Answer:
{"hour": 1, "minute": 36}
